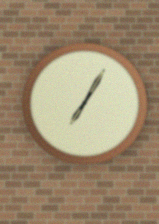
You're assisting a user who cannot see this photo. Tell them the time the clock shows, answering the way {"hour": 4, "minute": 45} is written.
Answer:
{"hour": 7, "minute": 5}
